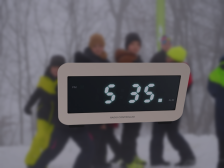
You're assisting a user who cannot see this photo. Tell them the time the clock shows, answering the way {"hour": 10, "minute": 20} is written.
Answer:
{"hour": 5, "minute": 35}
